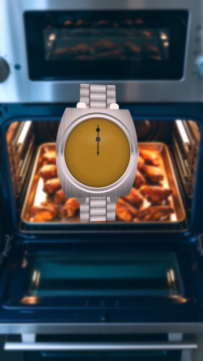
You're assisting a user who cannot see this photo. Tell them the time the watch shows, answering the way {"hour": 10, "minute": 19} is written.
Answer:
{"hour": 12, "minute": 0}
